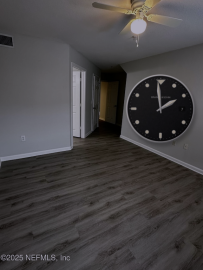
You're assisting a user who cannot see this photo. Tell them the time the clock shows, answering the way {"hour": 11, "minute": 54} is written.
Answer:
{"hour": 1, "minute": 59}
